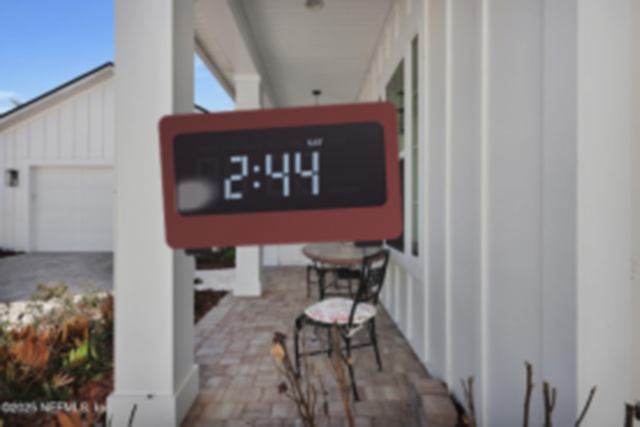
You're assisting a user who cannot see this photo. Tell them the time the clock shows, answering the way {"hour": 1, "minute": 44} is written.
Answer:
{"hour": 2, "minute": 44}
